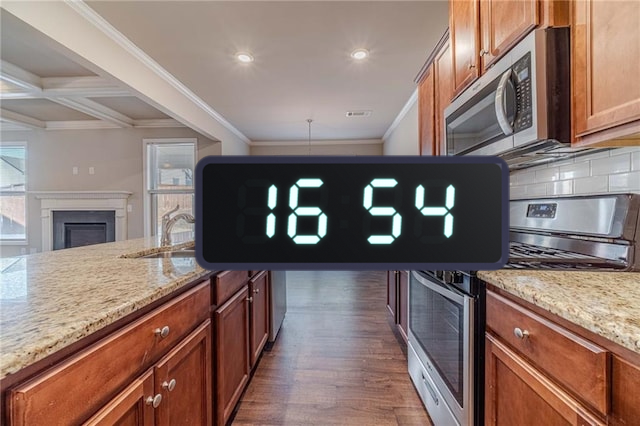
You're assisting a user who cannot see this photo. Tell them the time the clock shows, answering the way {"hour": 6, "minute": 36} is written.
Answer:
{"hour": 16, "minute": 54}
